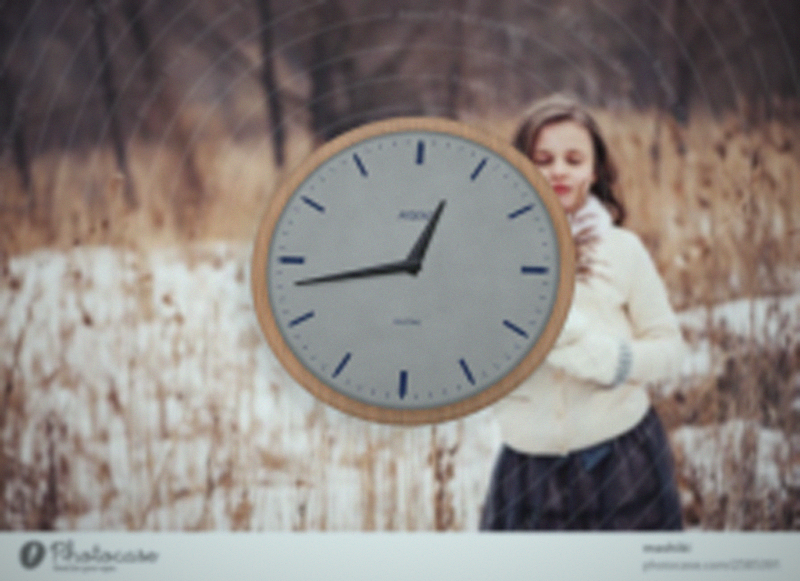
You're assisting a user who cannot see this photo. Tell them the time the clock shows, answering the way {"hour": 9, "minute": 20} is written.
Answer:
{"hour": 12, "minute": 43}
